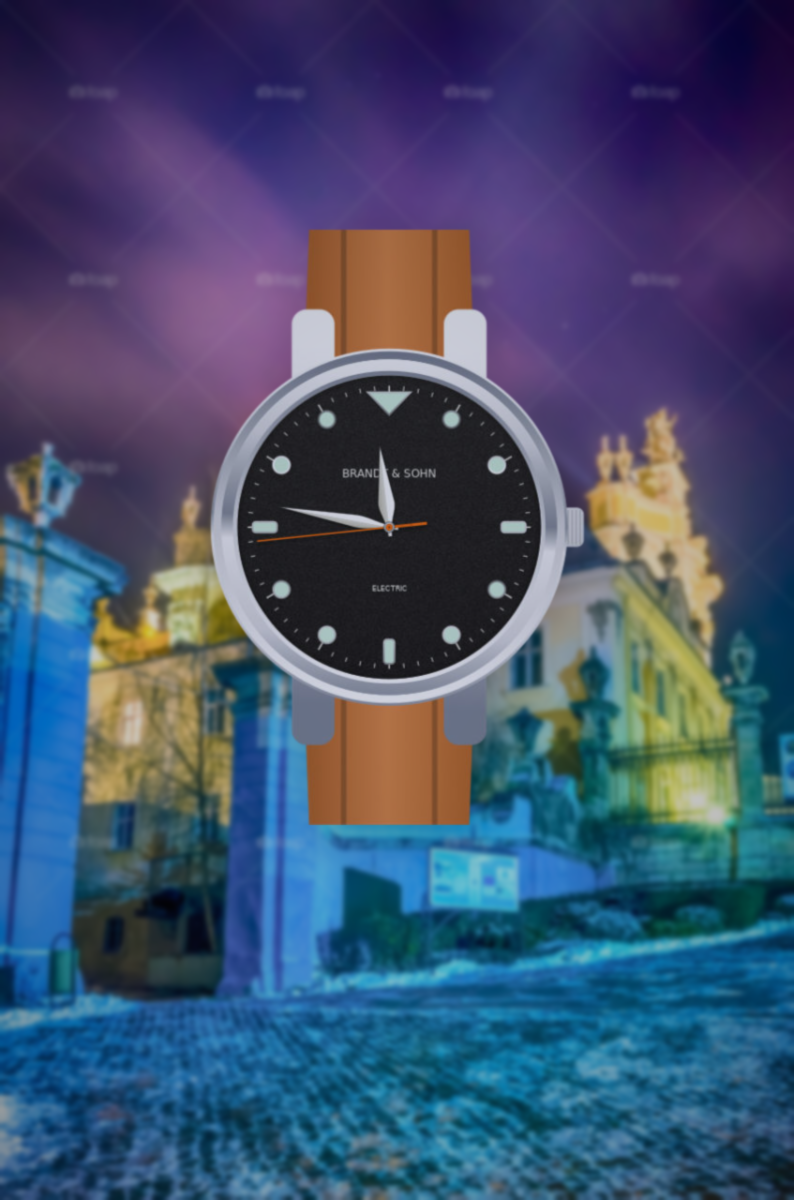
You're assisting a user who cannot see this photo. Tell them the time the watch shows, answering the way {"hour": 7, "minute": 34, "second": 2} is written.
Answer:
{"hour": 11, "minute": 46, "second": 44}
